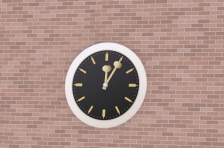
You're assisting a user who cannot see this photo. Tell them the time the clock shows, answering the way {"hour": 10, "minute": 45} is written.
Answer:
{"hour": 12, "minute": 5}
